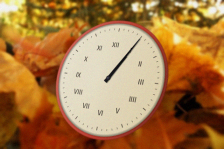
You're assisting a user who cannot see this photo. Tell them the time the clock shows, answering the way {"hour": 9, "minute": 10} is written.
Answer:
{"hour": 1, "minute": 5}
